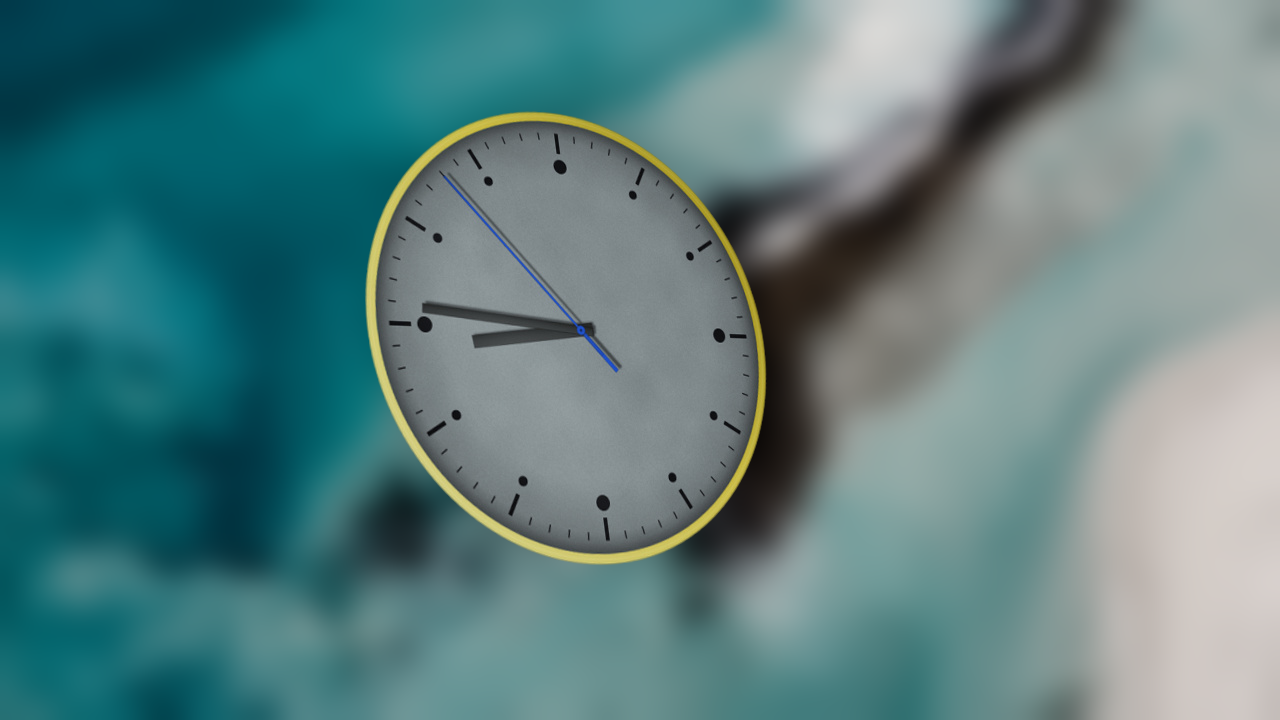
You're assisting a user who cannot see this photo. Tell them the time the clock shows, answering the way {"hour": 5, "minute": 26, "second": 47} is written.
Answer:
{"hour": 8, "minute": 45, "second": 53}
